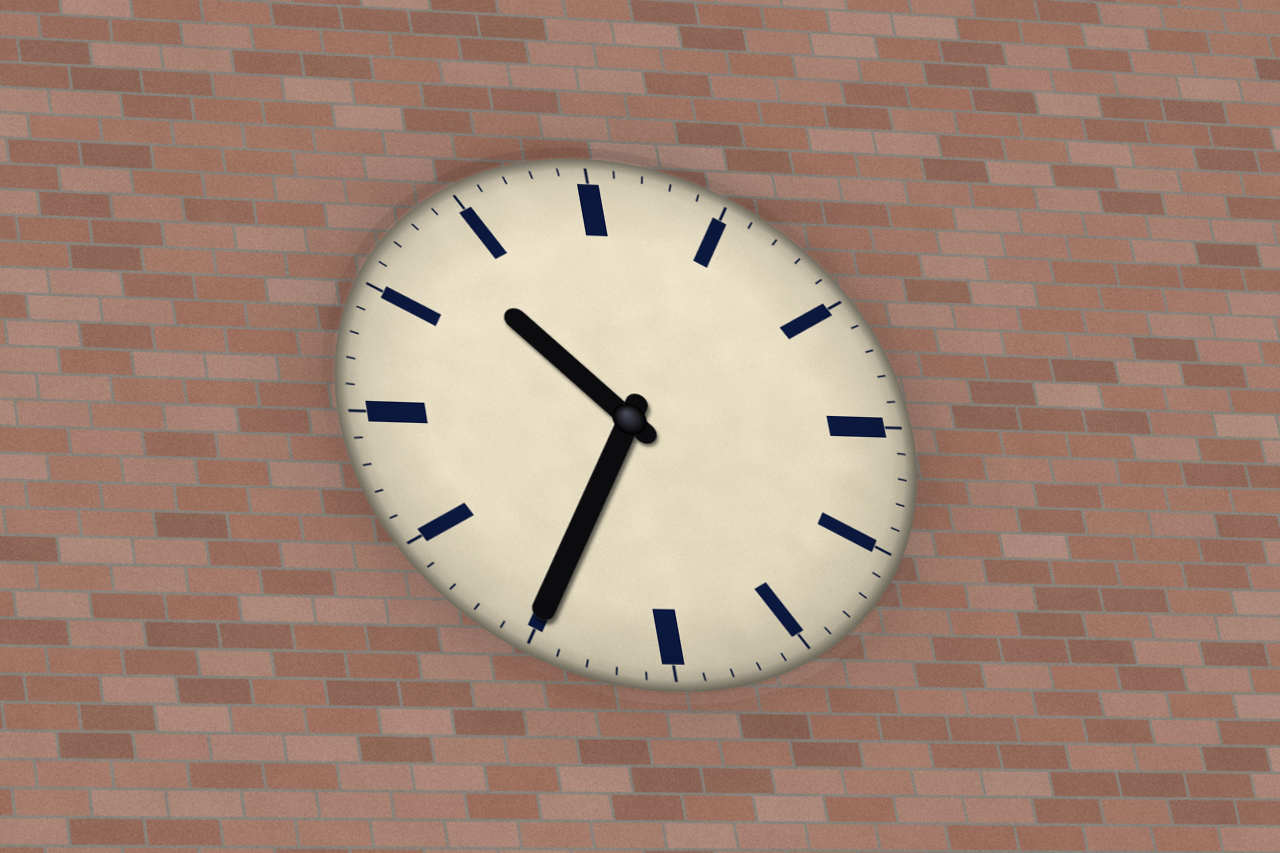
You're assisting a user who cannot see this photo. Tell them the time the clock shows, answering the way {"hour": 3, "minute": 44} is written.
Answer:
{"hour": 10, "minute": 35}
